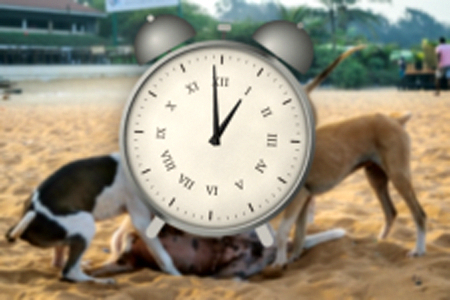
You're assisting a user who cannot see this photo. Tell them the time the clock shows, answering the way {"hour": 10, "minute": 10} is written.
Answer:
{"hour": 12, "minute": 59}
